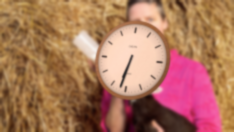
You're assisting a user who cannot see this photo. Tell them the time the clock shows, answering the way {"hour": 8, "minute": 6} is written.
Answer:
{"hour": 6, "minute": 32}
